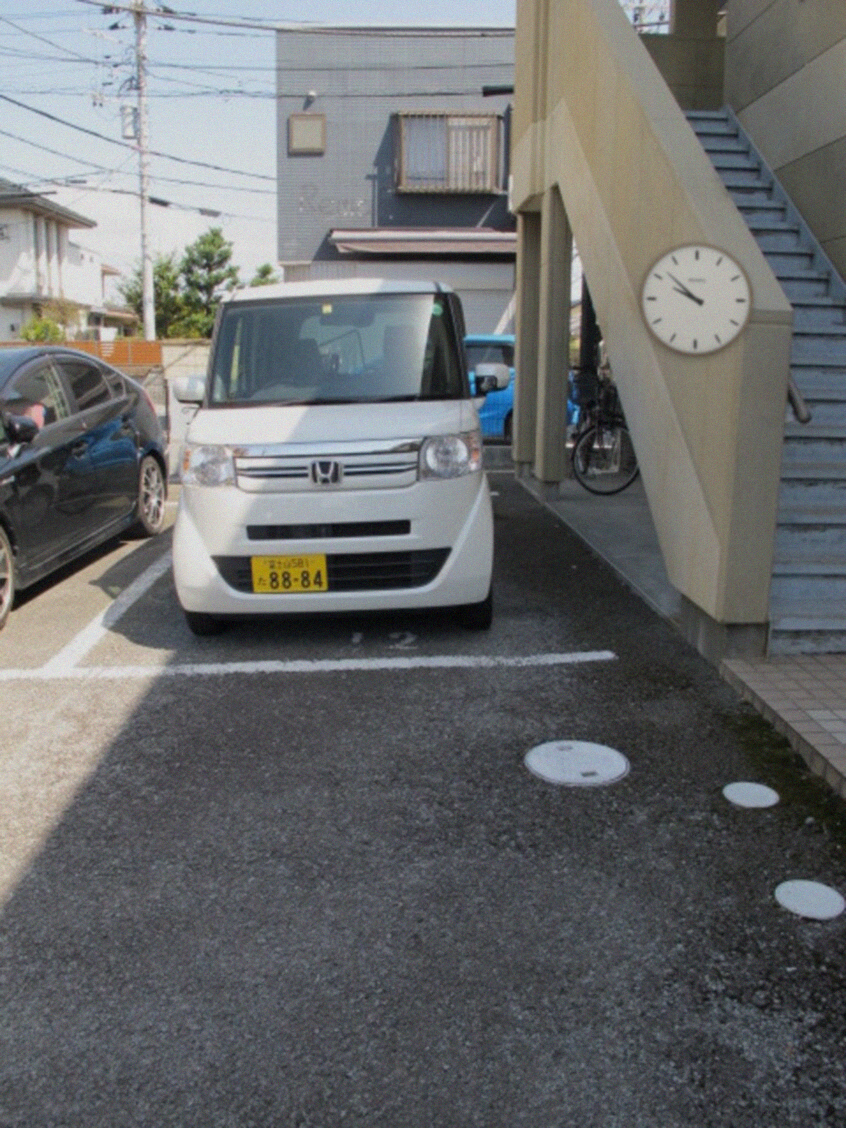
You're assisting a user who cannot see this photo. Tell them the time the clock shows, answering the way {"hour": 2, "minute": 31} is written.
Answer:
{"hour": 9, "minute": 52}
